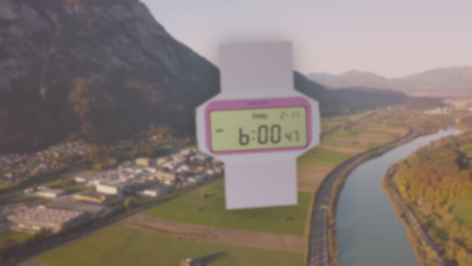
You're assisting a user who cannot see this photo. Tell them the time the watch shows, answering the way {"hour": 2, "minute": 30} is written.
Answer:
{"hour": 6, "minute": 0}
